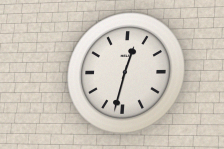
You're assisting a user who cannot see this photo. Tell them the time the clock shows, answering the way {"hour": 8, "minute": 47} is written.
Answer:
{"hour": 12, "minute": 32}
